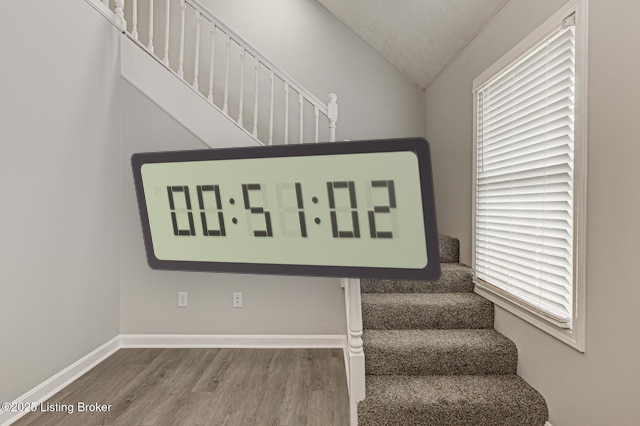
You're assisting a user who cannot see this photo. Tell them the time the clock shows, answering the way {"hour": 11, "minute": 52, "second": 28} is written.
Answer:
{"hour": 0, "minute": 51, "second": 2}
